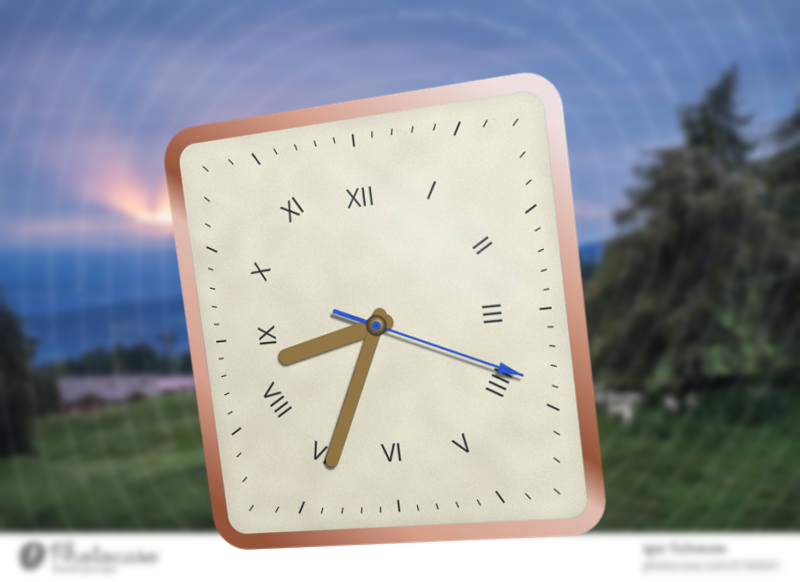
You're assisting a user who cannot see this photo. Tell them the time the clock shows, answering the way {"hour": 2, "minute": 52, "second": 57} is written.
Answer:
{"hour": 8, "minute": 34, "second": 19}
